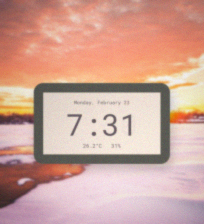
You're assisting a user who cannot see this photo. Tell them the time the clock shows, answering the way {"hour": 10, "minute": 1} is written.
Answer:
{"hour": 7, "minute": 31}
